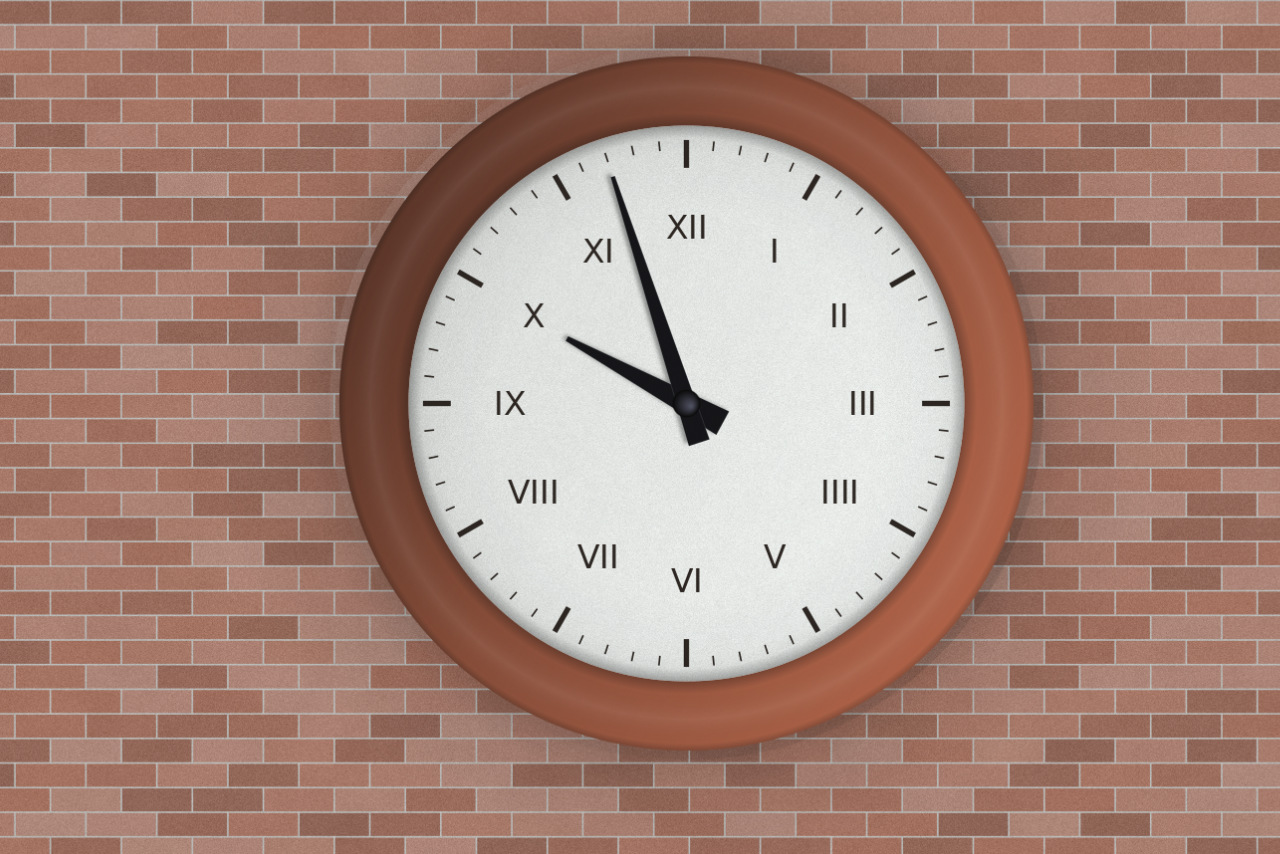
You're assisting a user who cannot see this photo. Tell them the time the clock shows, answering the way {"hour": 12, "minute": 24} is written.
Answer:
{"hour": 9, "minute": 57}
